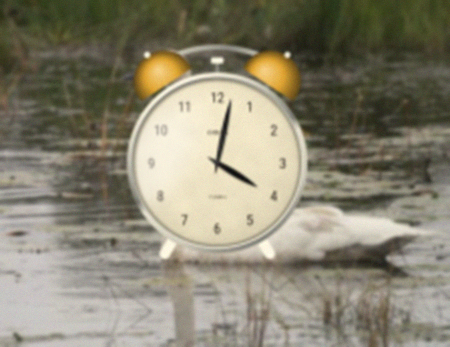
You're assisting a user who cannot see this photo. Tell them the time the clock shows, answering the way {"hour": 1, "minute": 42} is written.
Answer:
{"hour": 4, "minute": 2}
